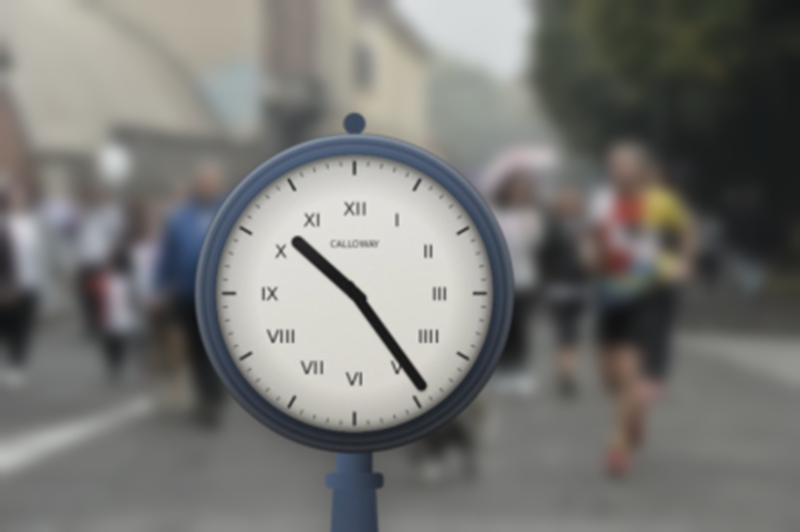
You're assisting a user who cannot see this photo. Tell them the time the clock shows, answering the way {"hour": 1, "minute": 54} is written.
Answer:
{"hour": 10, "minute": 24}
